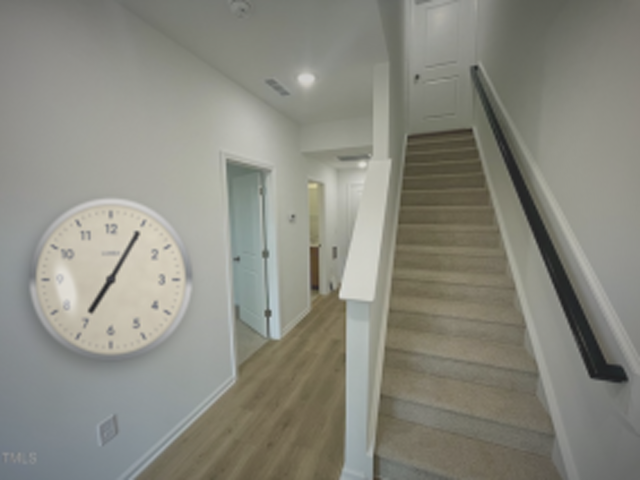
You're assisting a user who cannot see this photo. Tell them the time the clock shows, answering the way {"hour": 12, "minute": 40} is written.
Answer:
{"hour": 7, "minute": 5}
